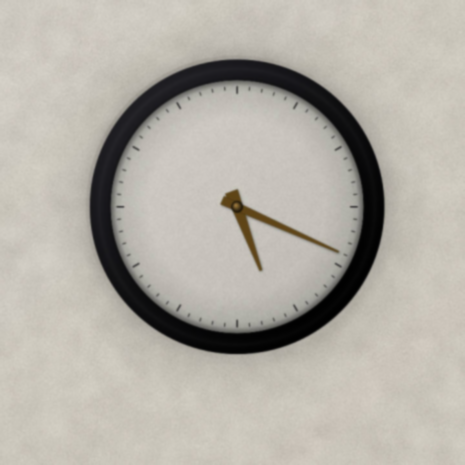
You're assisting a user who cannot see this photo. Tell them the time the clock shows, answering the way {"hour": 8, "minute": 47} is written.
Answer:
{"hour": 5, "minute": 19}
